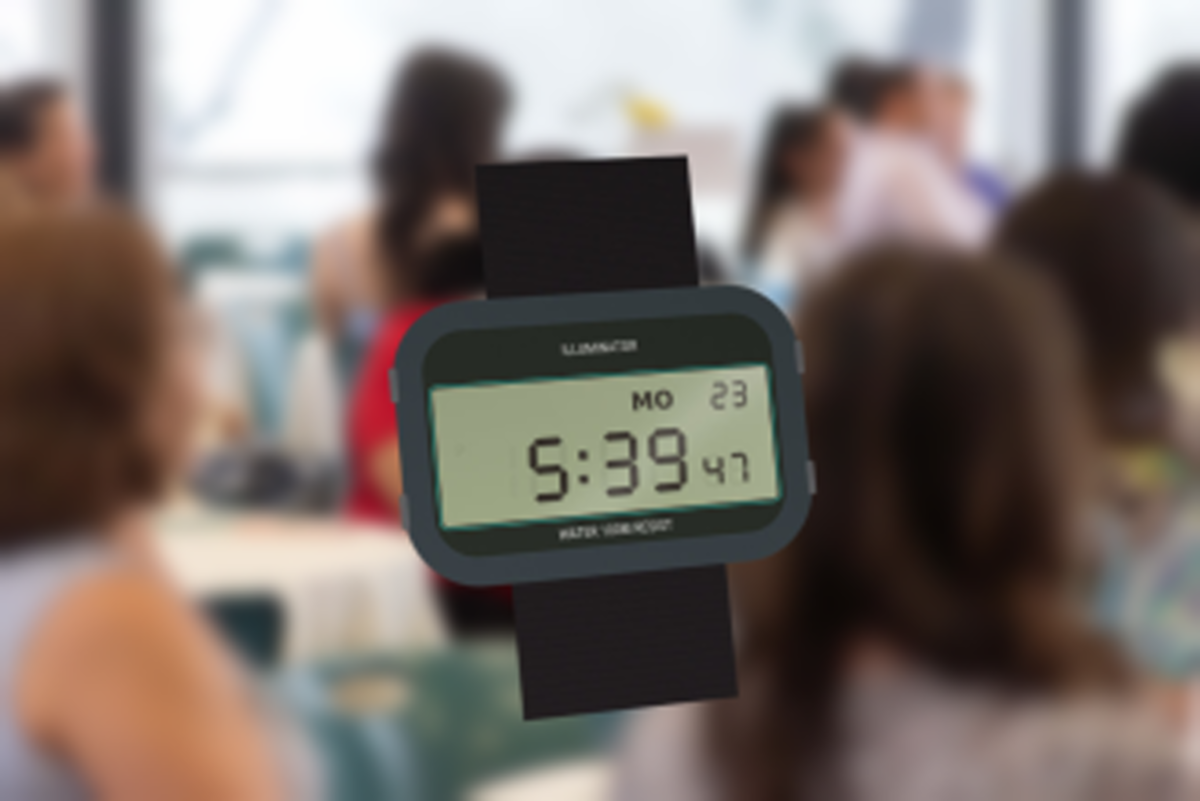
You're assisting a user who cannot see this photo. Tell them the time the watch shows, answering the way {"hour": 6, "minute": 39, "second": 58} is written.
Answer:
{"hour": 5, "minute": 39, "second": 47}
